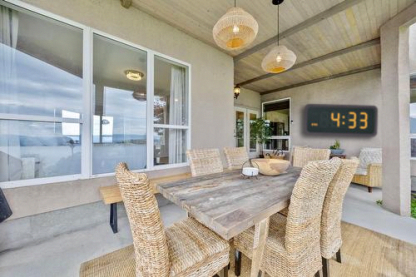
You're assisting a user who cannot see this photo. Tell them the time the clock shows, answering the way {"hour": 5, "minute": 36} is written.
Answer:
{"hour": 4, "minute": 33}
